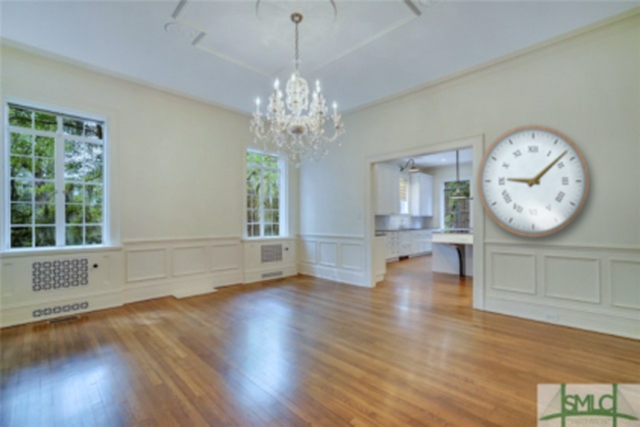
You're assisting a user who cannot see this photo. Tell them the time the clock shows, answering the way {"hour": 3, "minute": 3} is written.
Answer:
{"hour": 9, "minute": 8}
